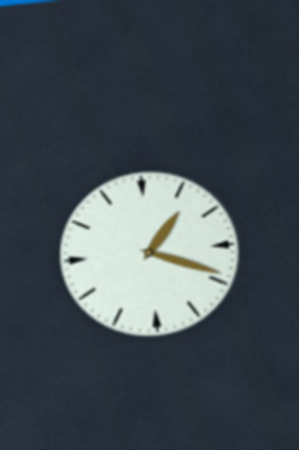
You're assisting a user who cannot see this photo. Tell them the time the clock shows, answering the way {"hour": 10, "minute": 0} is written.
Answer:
{"hour": 1, "minute": 19}
